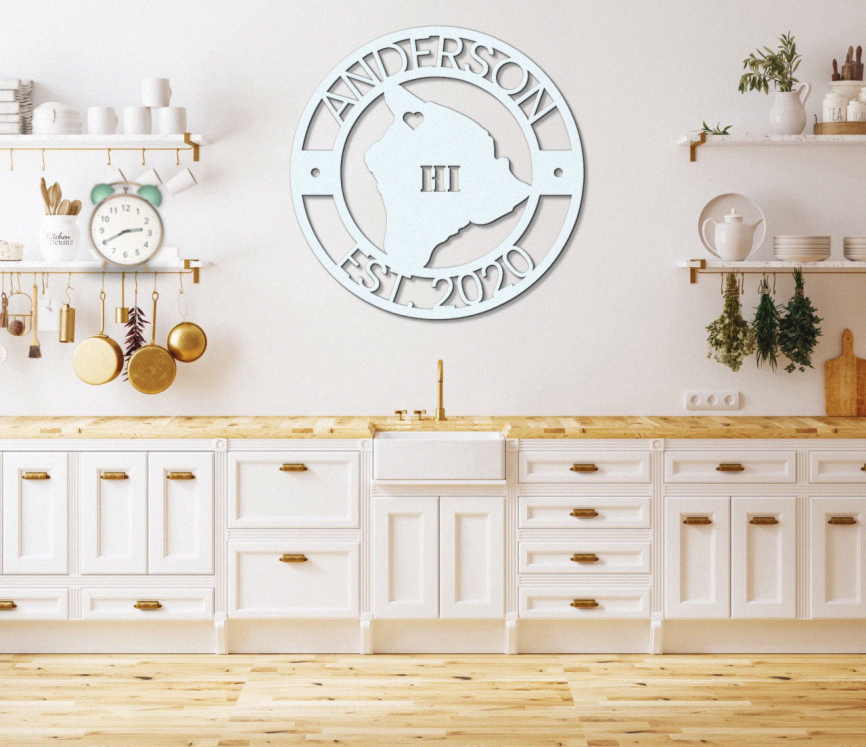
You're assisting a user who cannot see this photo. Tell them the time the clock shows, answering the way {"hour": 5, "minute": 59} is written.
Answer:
{"hour": 2, "minute": 40}
